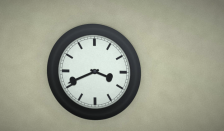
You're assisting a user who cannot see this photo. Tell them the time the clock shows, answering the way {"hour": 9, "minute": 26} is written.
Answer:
{"hour": 3, "minute": 41}
